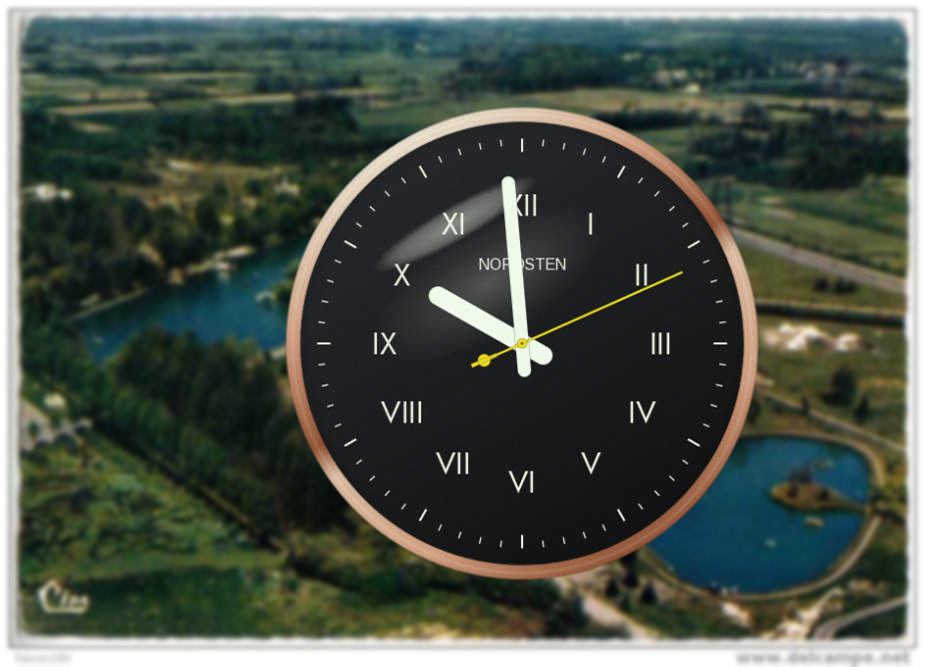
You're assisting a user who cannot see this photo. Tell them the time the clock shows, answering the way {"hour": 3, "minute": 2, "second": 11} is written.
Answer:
{"hour": 9, "minute": 59, "second": 11}
